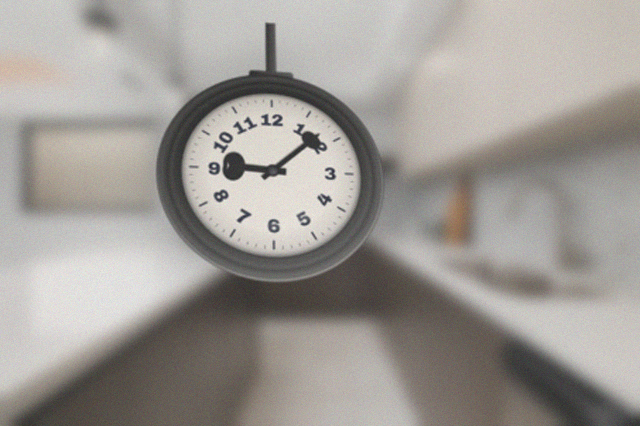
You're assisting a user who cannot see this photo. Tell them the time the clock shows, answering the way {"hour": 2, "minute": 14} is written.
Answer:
{"hour": 9, "minute": 8}
